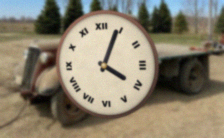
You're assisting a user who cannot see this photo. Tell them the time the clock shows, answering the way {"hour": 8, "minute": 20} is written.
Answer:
{"hour": 4, "minute": 4}
